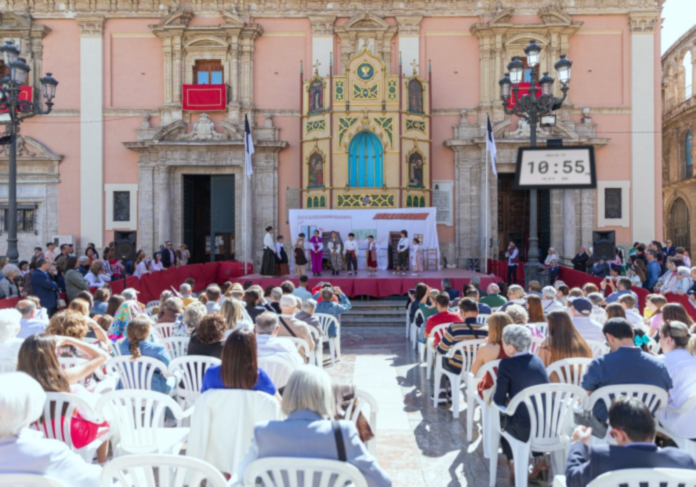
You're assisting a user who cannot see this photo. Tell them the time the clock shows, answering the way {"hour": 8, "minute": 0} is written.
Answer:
{"hour": 10, "minute": 55}
